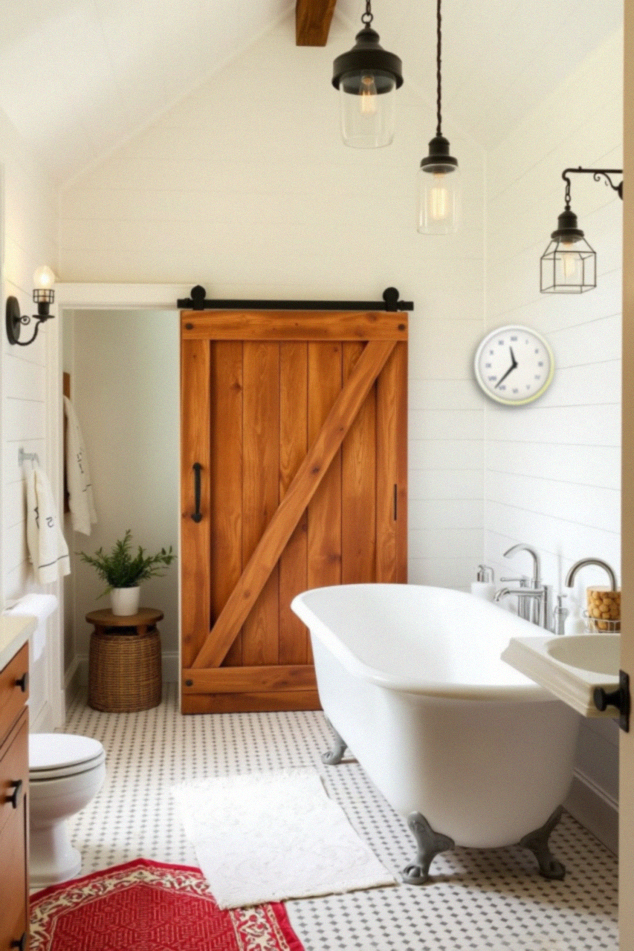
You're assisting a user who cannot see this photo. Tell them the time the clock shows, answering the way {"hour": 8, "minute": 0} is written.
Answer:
{"hour": 11, "minute": 37}
